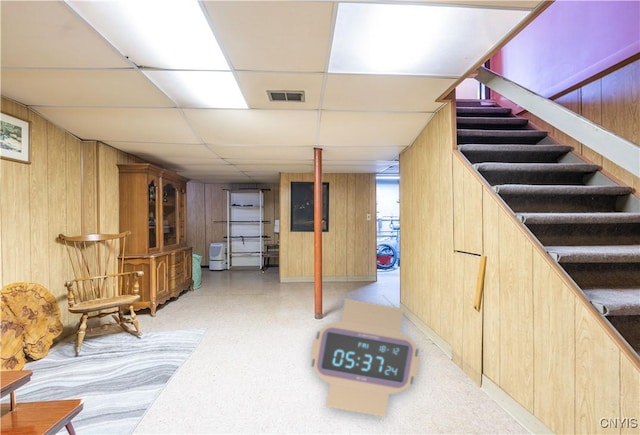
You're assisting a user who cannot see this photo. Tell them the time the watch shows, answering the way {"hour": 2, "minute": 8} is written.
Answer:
{"hour": 5, "minute": 37}
